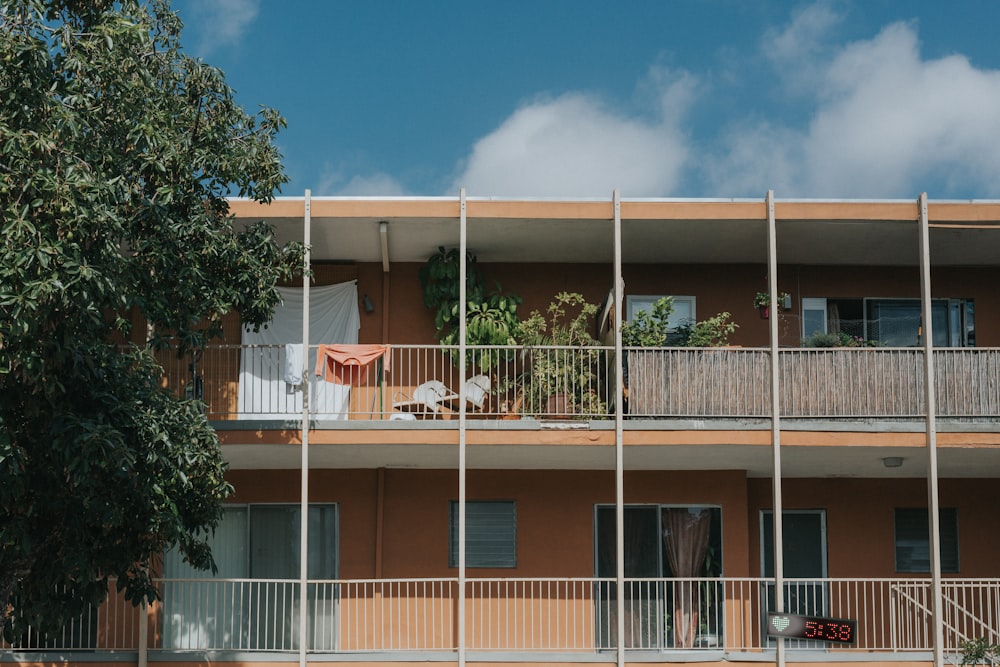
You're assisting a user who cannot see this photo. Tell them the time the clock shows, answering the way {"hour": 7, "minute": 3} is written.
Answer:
{"hour": 5, "minute": 38}
